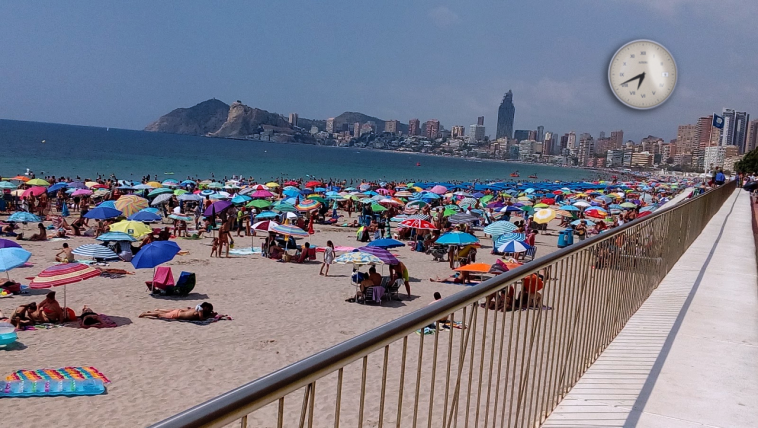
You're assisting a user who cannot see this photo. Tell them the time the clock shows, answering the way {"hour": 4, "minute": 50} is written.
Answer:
{"hour": 6, "minute": 41}
